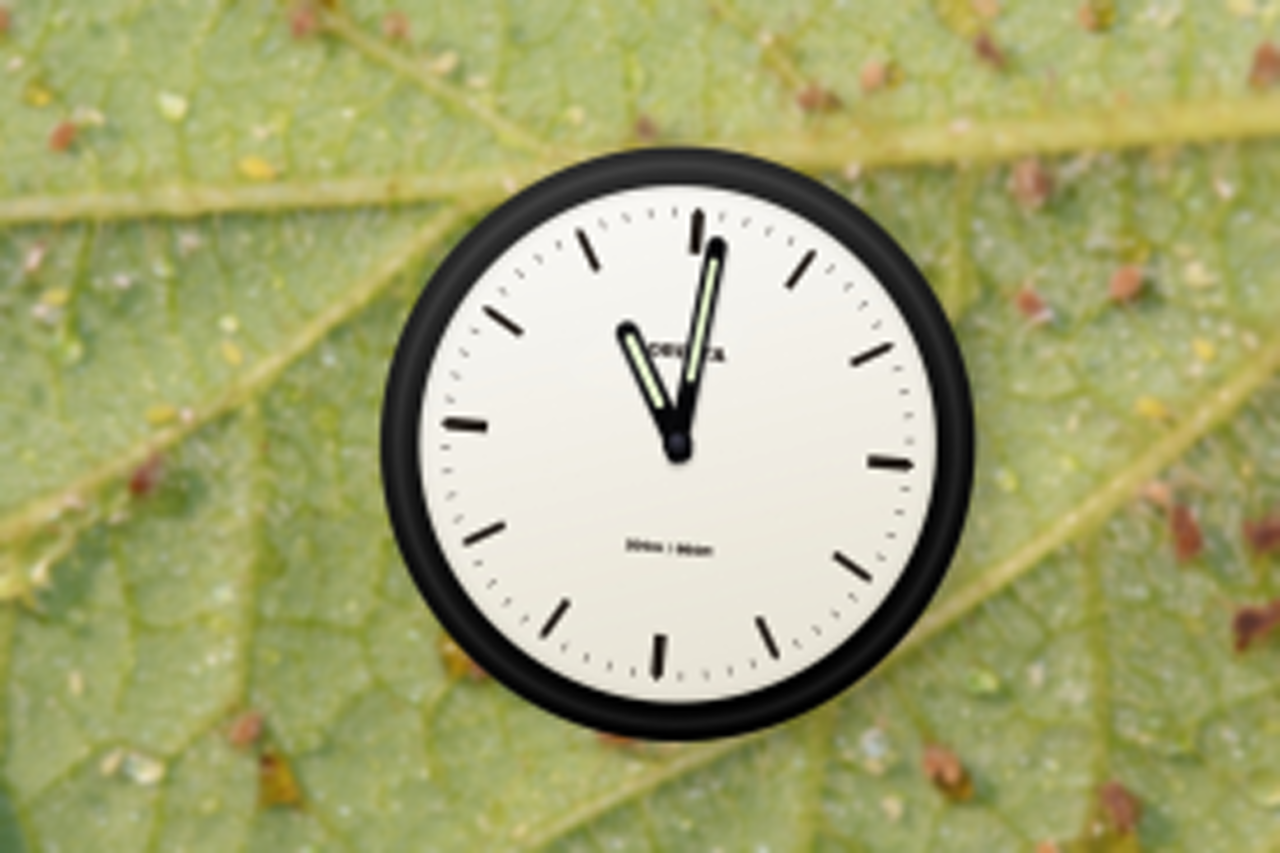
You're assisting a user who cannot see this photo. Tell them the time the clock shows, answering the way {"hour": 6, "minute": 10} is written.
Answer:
{"hour": 11, "minute": 1}
